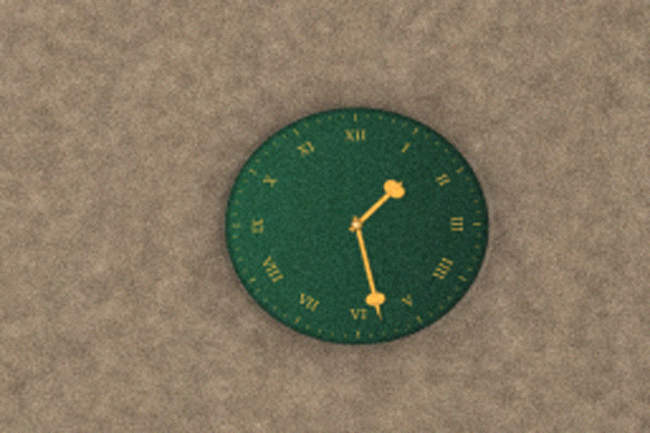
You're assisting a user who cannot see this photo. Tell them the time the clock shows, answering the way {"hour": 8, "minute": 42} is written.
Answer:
{"hour": 1, "minute": 28}
